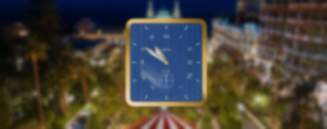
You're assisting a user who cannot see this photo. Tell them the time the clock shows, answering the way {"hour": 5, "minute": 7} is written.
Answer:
{"hour": 10, "minute": 51}
